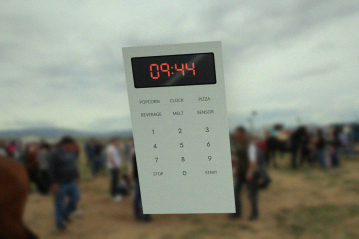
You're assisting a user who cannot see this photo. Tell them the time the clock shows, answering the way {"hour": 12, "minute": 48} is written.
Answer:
{"hour": 9, "minute": 44}
